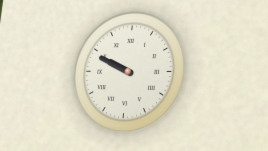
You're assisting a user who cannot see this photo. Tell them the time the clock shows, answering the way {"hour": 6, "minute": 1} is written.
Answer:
{"hour": 9, "minute": 49}
